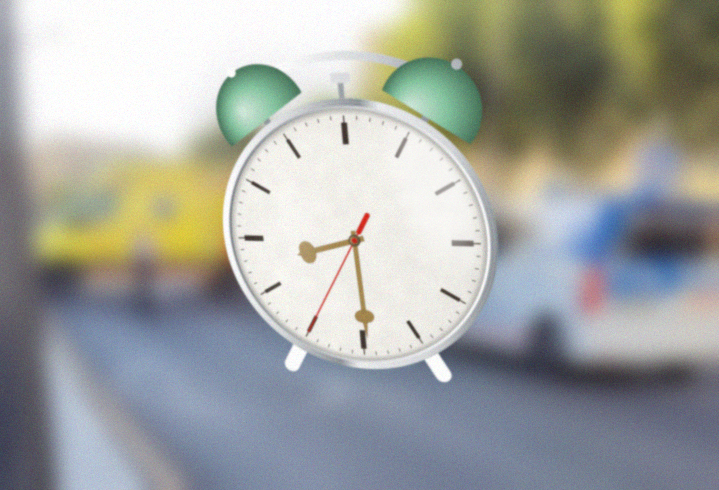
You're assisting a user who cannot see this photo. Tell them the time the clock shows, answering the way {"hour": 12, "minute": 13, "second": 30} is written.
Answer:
{"hour": 8, "minute": 29, "second": 35}
